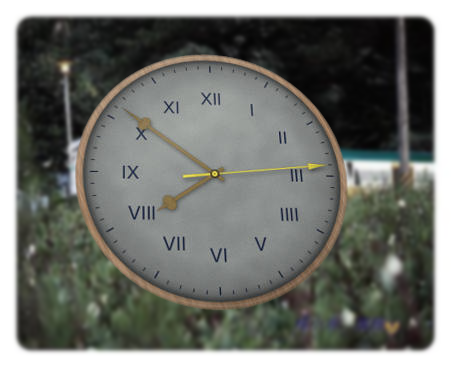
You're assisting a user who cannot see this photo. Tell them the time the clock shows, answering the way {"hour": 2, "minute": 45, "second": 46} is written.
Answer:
{"hour": 7, "minute": 51, "second": 14}
